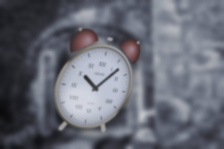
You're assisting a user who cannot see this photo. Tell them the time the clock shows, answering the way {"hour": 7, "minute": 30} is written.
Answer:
{"hour": 10, "minute": 7}
